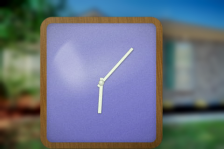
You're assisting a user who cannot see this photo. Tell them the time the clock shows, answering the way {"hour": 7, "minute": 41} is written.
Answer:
{"hour": 6, "minute": 7}
